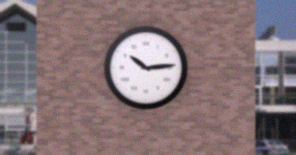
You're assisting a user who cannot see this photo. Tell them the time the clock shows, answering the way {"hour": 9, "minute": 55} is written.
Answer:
{"hour": 10, "minute": 14}
